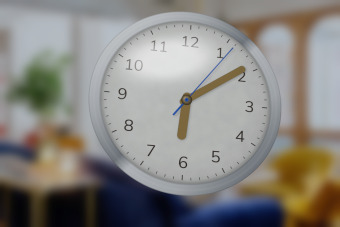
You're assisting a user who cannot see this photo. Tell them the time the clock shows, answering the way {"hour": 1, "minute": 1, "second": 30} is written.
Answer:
{"hour": 6, "minute": 9, "second": 6}
